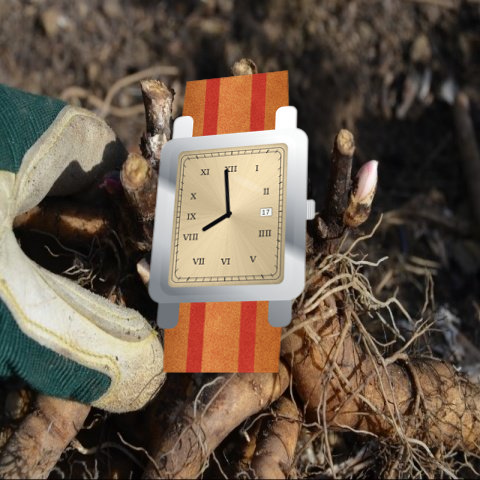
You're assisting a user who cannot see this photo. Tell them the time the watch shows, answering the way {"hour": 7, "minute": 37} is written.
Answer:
{"hour": 7, "minute": 59}
